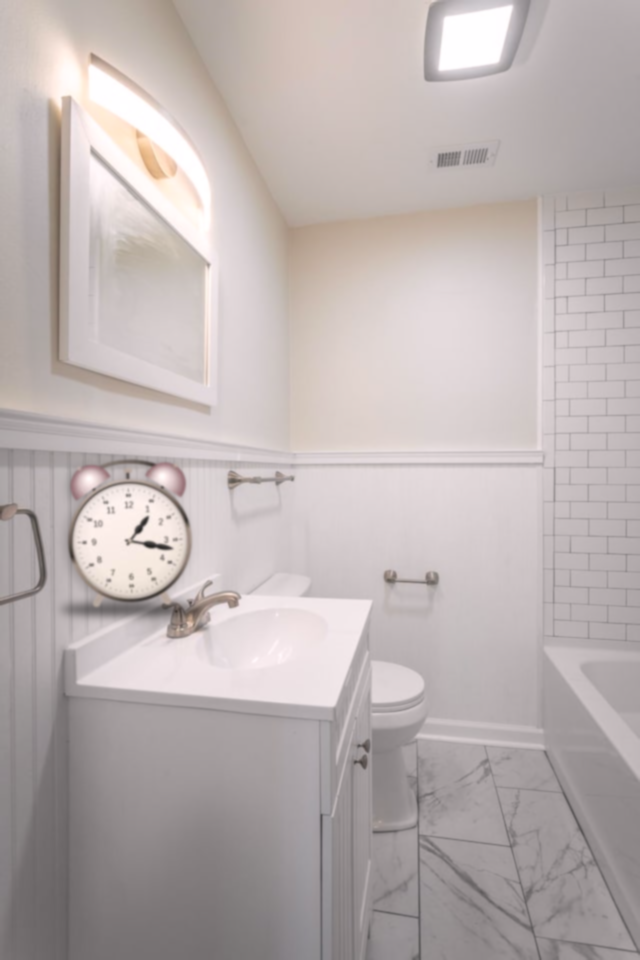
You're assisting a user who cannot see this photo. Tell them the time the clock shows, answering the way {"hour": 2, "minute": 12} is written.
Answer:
{"hour": 1, "minute": 17}
